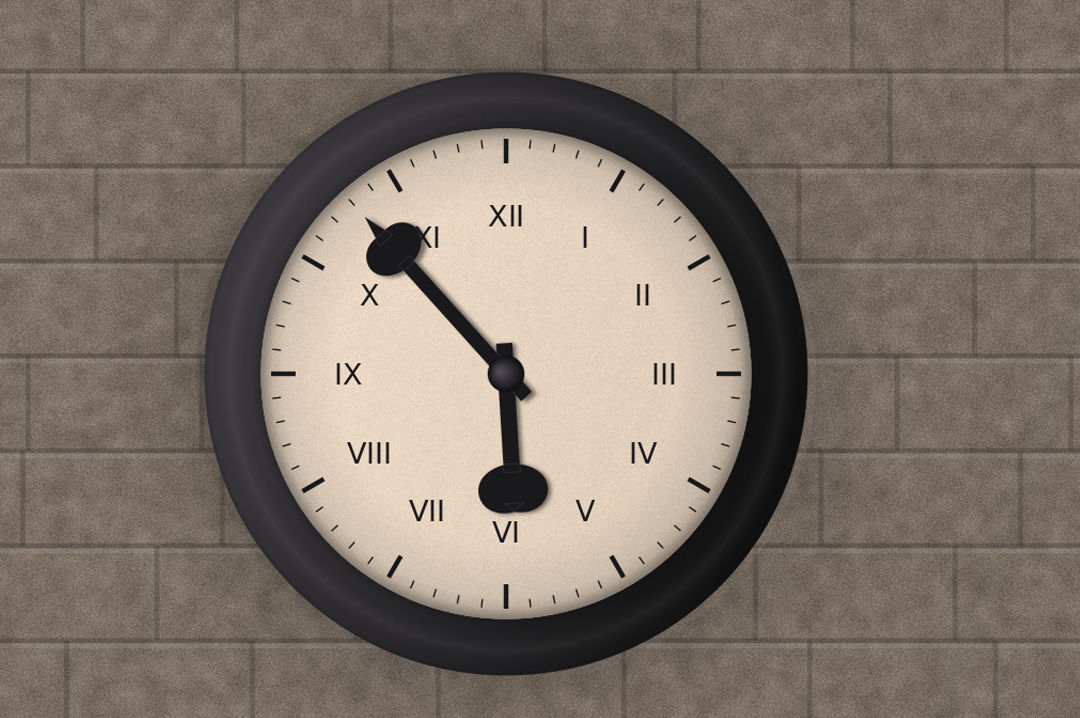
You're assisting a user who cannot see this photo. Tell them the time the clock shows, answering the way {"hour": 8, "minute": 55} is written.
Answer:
{"hour": 5, "minute": 53}
